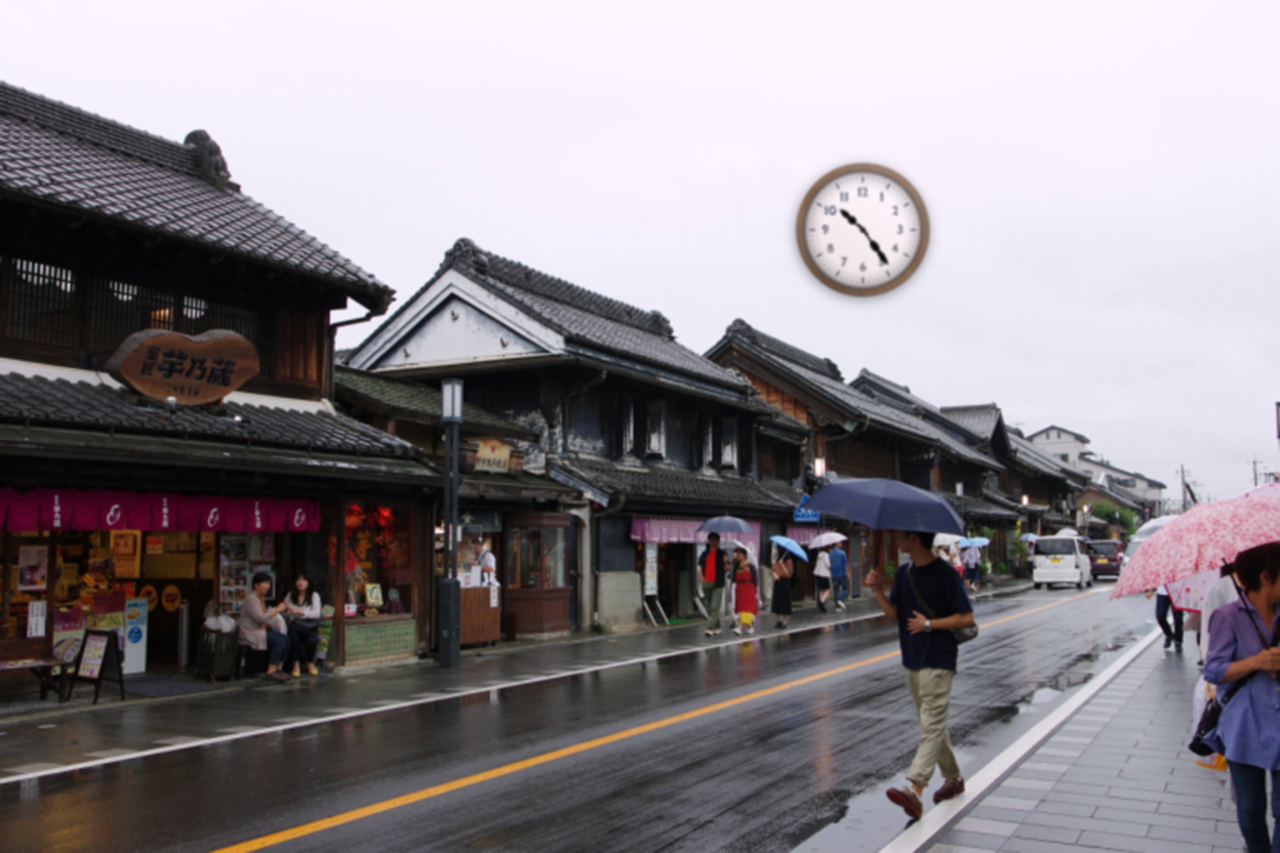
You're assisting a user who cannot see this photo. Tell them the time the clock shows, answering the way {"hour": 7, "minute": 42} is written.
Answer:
{"hour": 10, "minute": 24}
